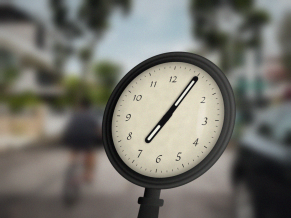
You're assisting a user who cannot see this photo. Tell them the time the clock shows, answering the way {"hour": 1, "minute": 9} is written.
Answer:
{"hour": 7, "minute": 5}
